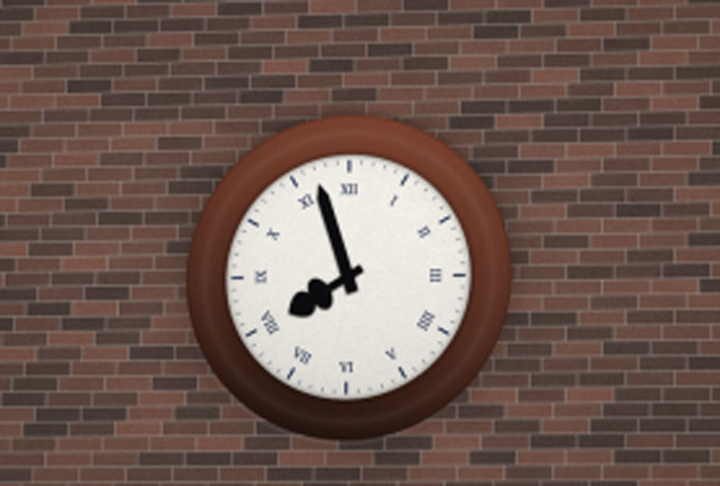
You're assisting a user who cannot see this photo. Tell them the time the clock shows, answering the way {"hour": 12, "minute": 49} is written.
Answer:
{"hour": 7, "minute": 57}
